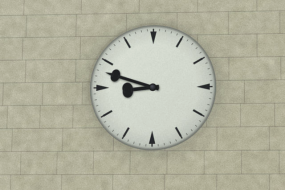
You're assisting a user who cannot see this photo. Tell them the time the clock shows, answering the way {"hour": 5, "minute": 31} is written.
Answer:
{"hour": 8, "minute": 48}
